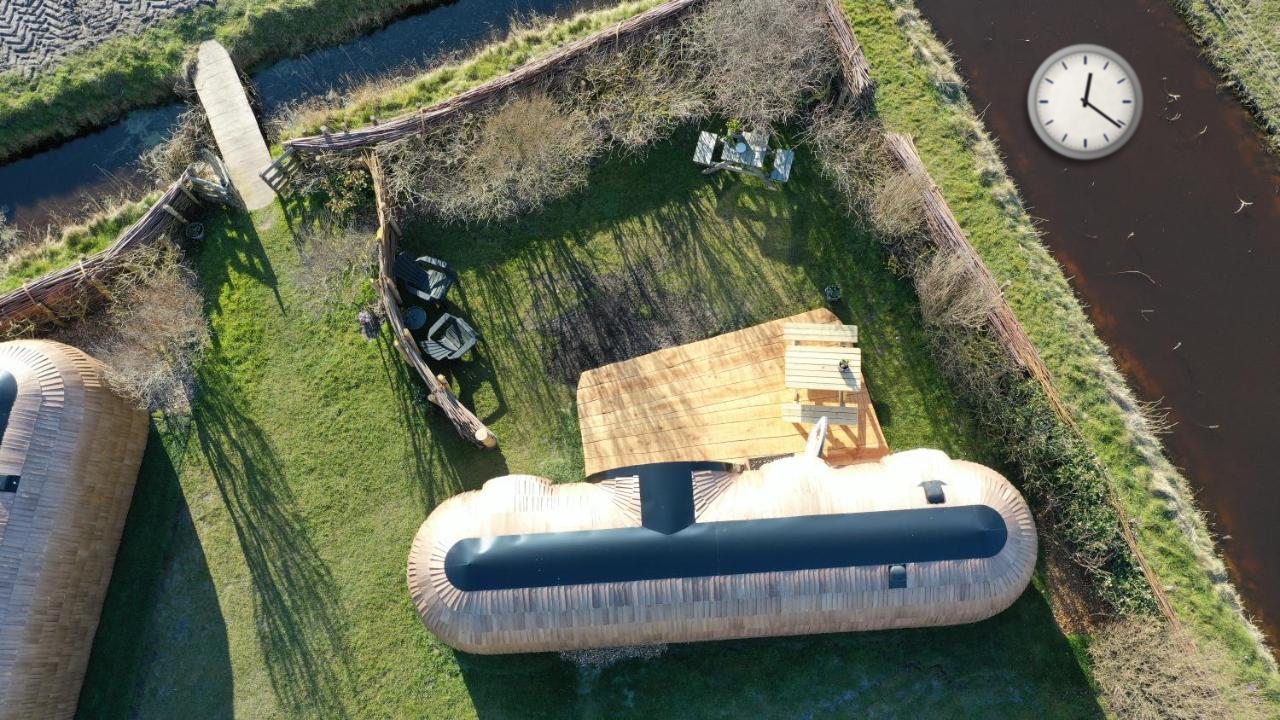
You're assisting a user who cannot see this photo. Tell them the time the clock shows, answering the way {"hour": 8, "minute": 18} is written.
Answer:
{"hour": 12, "minute": 21}
